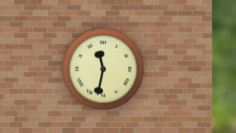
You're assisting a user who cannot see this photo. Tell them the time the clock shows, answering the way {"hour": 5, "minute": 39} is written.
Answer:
{"hour": 11, "minute": 32}
